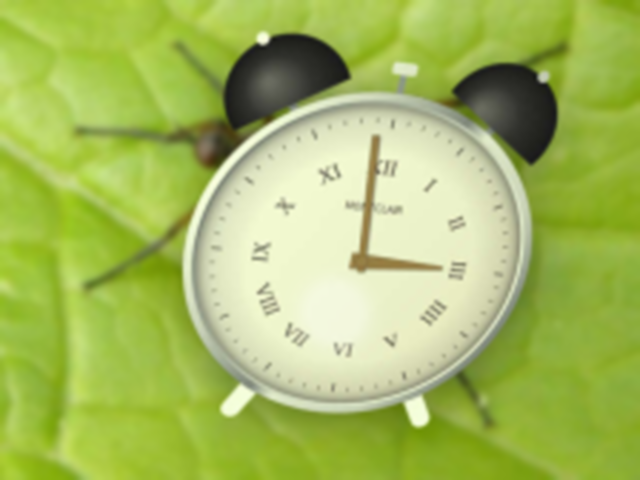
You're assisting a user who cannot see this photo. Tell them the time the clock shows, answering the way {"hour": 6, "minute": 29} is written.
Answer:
{"hour": 2, "minute": 59}
